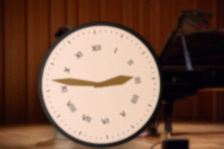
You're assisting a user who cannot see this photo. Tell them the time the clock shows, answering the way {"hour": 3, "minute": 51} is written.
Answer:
{"hour": 2, "minute": 47}
